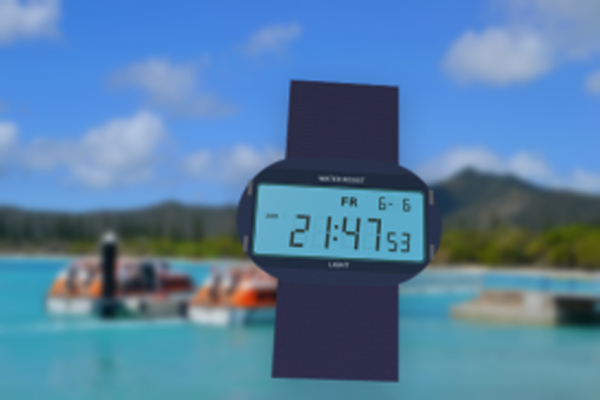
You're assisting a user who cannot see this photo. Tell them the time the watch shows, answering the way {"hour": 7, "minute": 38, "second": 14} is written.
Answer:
{"hour": 21, "minute": 47, "second": 53}
